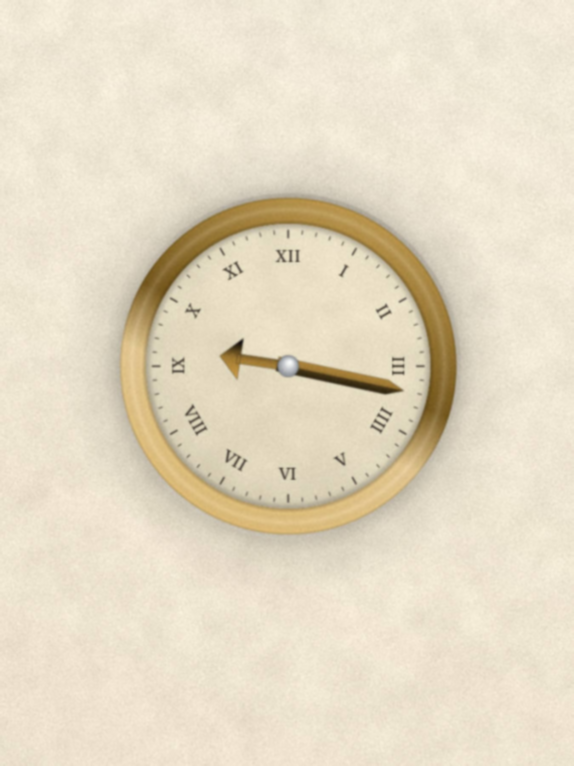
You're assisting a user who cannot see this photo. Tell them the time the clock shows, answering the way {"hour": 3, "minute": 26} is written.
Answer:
{"hour": 9, "minute": 17}
